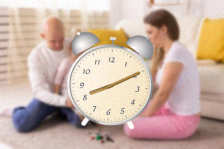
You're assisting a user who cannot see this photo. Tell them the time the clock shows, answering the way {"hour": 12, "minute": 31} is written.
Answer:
{"hour": 8, "minute": 10}
